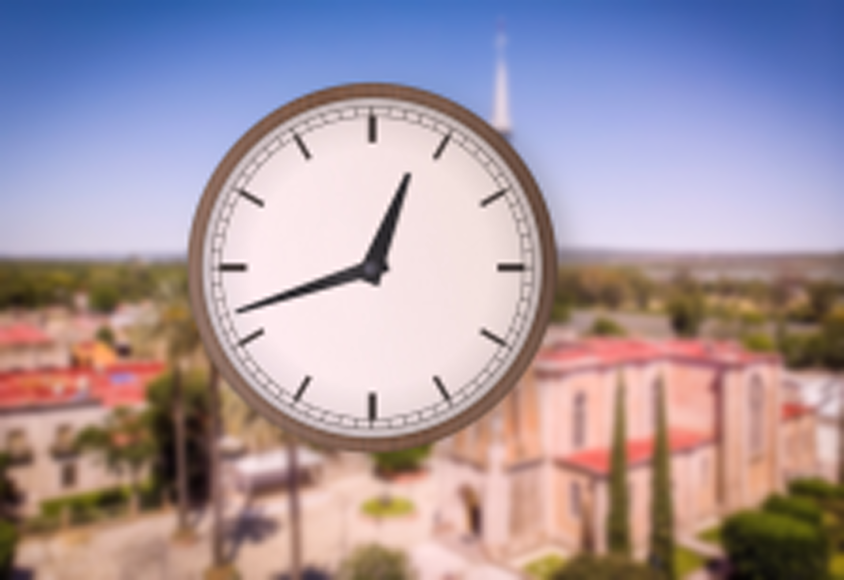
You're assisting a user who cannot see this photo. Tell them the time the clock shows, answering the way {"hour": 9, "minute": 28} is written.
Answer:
{"hour": 12, "minute": 42}
